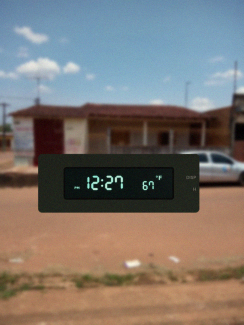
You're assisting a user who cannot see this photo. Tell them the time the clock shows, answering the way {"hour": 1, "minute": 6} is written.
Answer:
{"hour": 12, "minute": 27}
